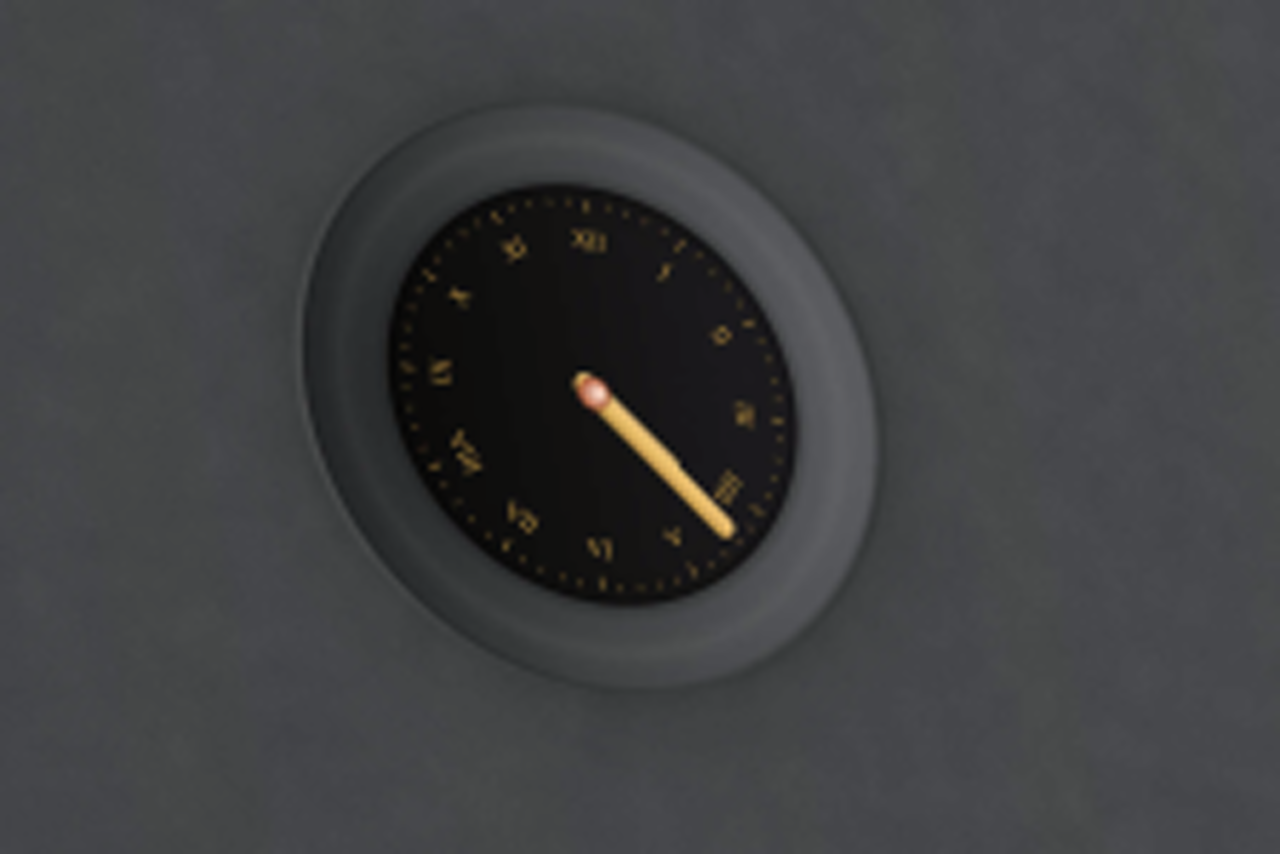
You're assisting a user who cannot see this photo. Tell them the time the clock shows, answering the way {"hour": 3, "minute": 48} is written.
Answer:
{"hour": 4, "minute": 22}
